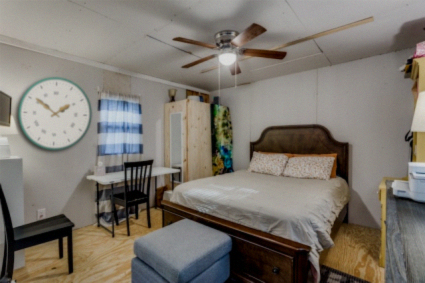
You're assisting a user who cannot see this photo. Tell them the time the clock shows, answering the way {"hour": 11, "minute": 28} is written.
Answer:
{"hour": 1, "minute": 51}
